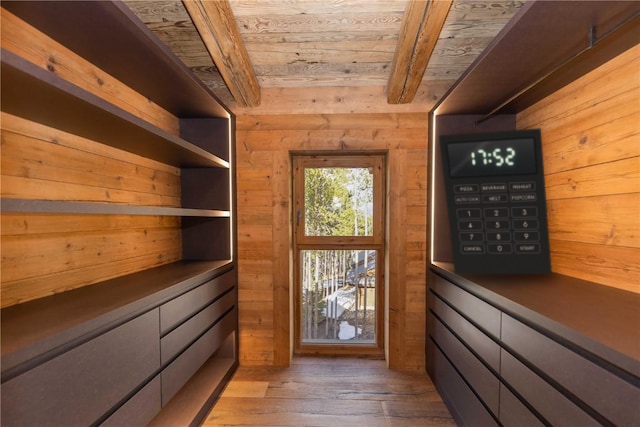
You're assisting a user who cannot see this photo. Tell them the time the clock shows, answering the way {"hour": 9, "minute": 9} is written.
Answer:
{"hour": 17, "minute": 52}
